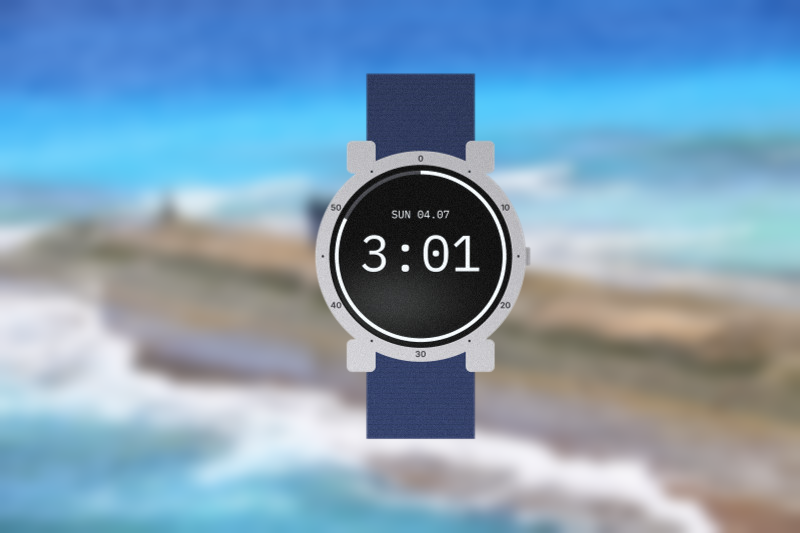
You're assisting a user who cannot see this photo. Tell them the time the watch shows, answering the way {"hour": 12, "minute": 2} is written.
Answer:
{"hour": 3, "minute": 1}
